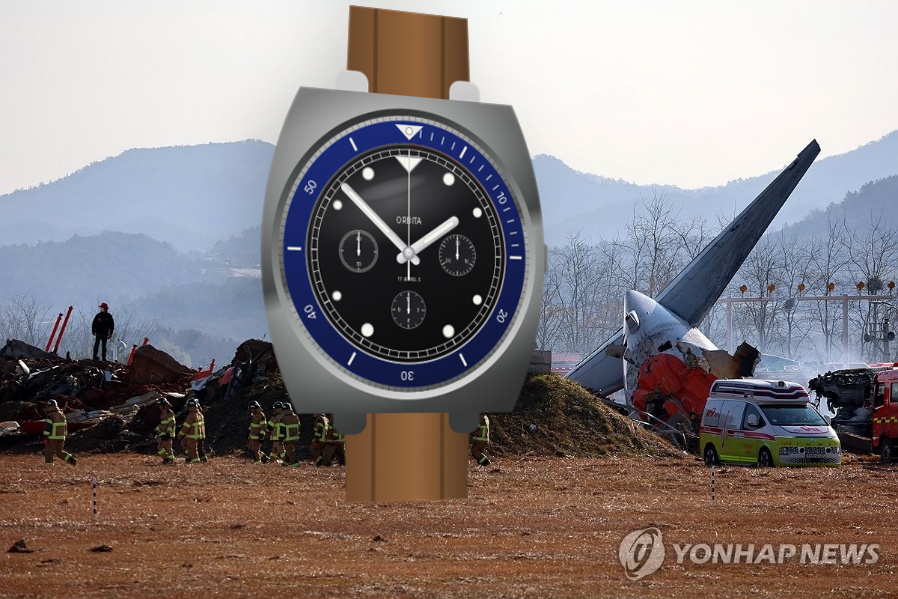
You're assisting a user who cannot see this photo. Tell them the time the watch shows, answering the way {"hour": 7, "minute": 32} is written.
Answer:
{"hour": 1, "minute": 52}
